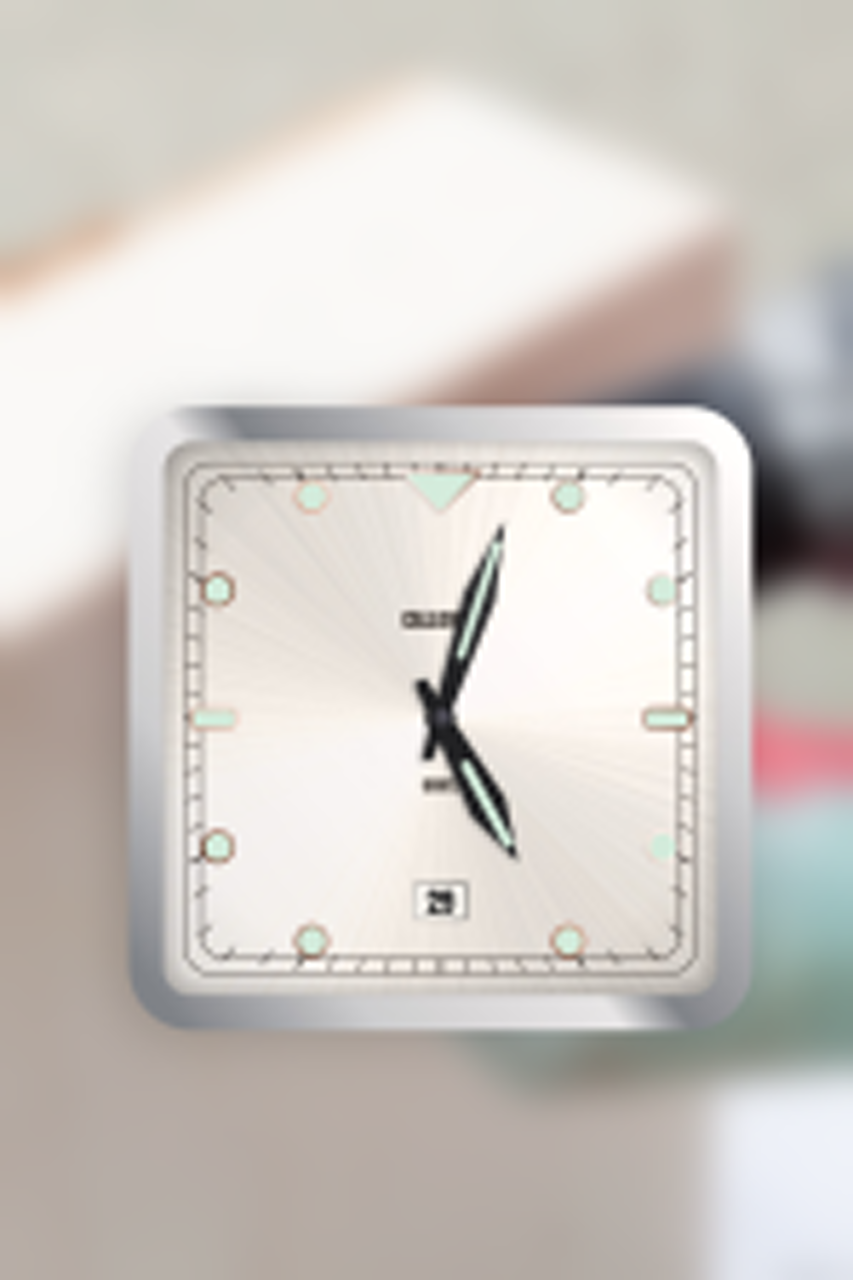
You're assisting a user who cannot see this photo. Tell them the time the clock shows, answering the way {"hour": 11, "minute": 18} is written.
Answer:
{"hour": 5, "minute": 3}
